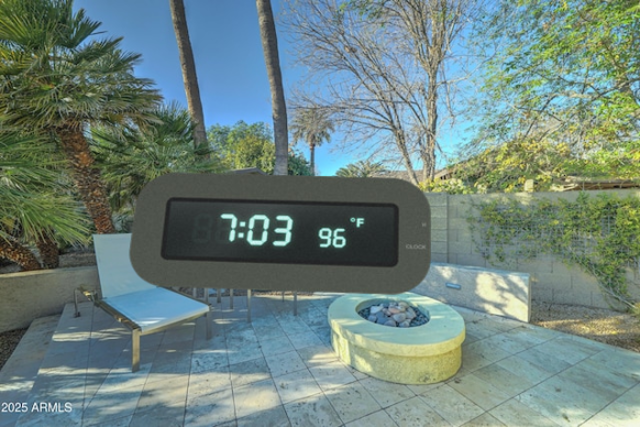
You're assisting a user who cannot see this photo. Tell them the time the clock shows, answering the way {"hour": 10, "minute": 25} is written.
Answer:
{"hour": 7, "minute": 3}
